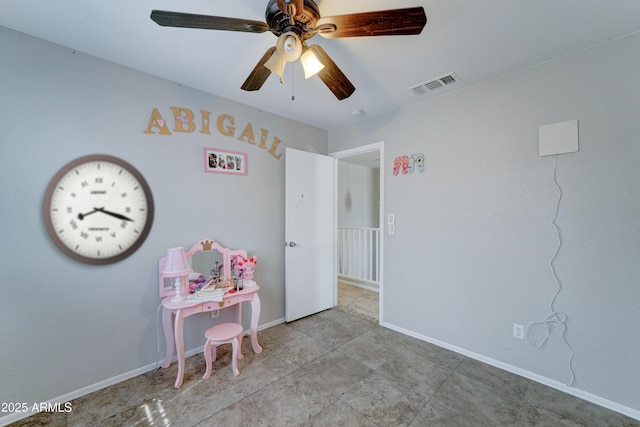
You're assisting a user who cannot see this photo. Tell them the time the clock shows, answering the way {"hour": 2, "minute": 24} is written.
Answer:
{"hour": 8, "minute": 18}
